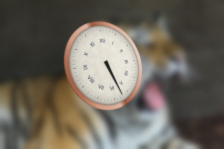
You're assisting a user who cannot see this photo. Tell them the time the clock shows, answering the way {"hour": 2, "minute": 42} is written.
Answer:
{"hour": 5, "minute": 27}
